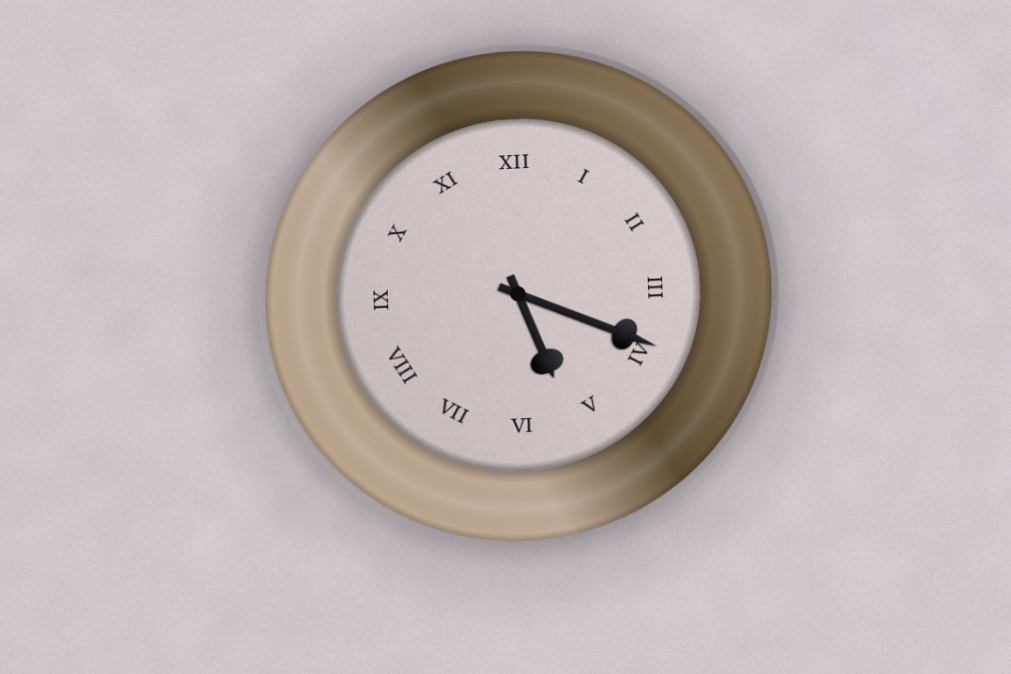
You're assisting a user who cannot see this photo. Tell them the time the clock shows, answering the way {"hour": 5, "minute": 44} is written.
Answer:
{"hour": 5, "minute": 19}
